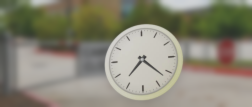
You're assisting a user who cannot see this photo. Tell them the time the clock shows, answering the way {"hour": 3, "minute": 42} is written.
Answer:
{"hour": 7, "minute": 22}
